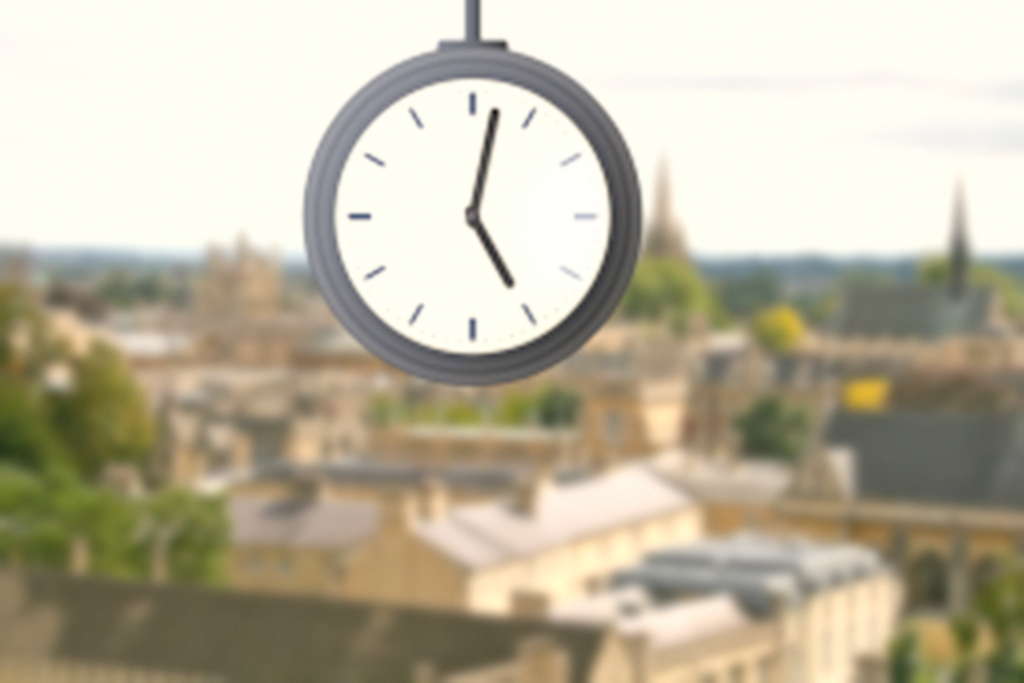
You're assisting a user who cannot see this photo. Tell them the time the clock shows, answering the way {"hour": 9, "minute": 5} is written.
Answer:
{"hour": 5, "minute": 2}
